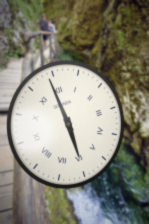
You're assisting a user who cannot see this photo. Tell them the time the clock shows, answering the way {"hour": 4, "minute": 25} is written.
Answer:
{"hour": 5, "minute": 59}
